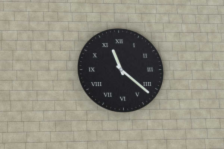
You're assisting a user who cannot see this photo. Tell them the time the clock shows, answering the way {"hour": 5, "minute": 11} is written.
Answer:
{"hour": 11, "minute": 22}
